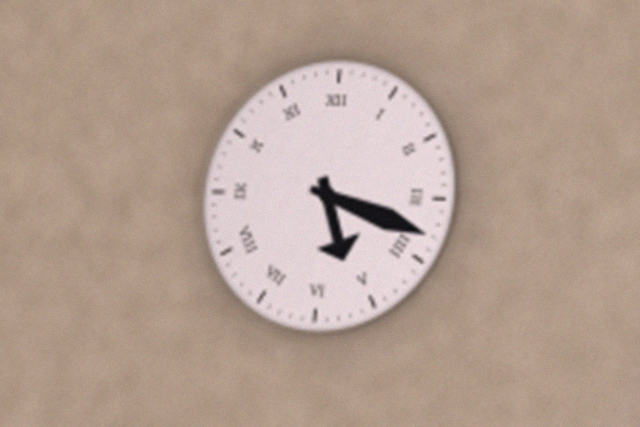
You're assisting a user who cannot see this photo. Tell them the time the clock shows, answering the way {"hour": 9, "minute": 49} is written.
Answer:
{"hour": 5, "minute": 18}
